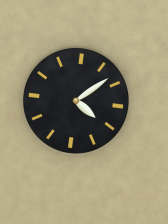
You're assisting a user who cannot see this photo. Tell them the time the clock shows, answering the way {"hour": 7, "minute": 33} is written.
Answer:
{"hour": 4, "minute": 8}
